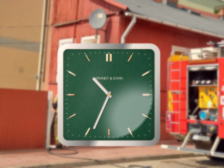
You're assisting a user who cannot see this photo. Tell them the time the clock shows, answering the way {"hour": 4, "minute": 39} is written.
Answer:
{"hour": 10, "minute": 34}
